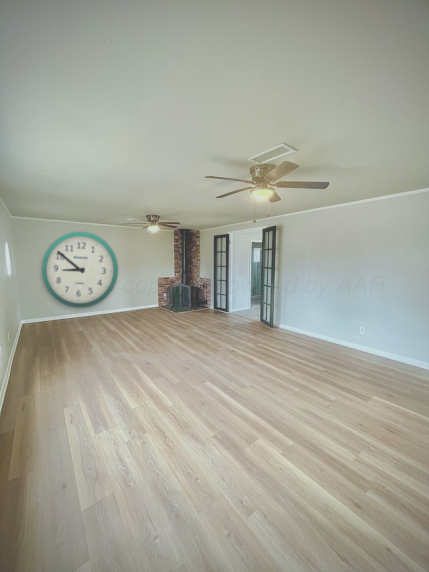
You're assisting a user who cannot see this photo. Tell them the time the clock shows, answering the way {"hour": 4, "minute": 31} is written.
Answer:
{"hour": 8, "minute": 51}
